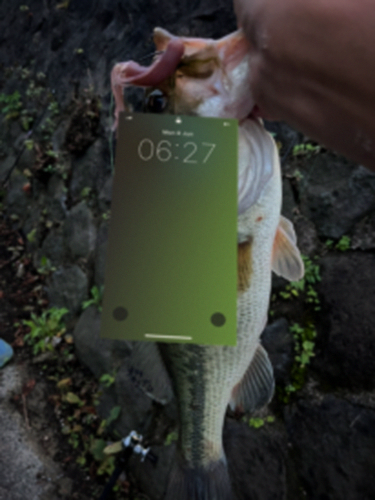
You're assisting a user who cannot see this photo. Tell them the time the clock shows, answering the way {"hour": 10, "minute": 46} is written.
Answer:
{"hour": 6, "minute": 27}
